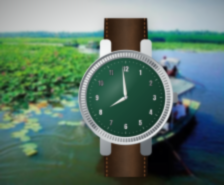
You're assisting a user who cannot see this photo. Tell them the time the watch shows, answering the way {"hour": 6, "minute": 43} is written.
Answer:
{"hour": 7, "minute": 59}
